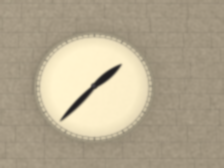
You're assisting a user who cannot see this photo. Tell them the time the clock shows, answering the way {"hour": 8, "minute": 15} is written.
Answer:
{"hour": 1, "minute": 37}
